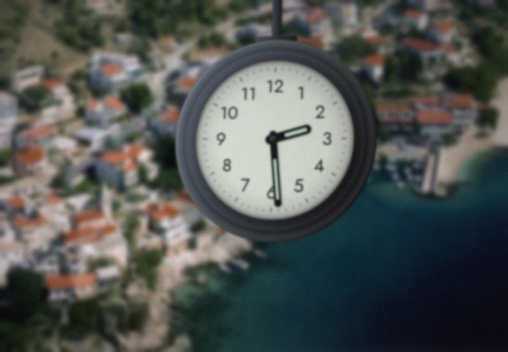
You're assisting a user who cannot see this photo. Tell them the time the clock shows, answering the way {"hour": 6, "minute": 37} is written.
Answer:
{"hour": 2, "minute": 29}
